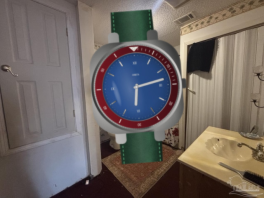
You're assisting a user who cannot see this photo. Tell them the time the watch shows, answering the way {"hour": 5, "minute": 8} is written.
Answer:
{"hour": 6, "minute": 13}
